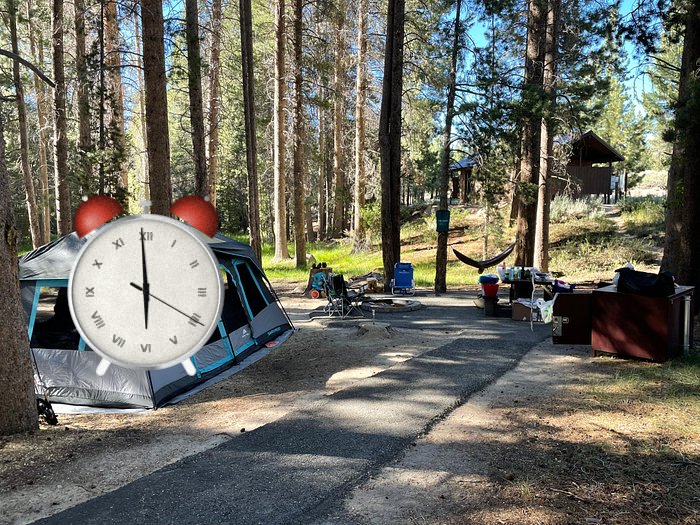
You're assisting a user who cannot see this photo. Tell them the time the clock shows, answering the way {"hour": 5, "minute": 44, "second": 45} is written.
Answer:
{"hour": 5, "minute": 59, "second": 20}
